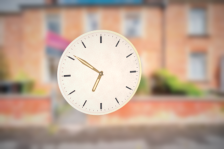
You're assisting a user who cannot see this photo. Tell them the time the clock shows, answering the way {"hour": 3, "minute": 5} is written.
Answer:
{"hour": 6, "minute": 51}
